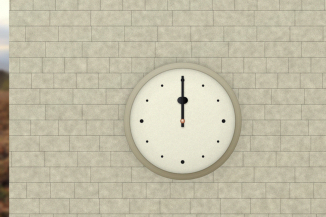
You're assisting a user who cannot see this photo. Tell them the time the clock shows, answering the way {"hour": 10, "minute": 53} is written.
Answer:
{"hour": 12, "minute": 0}
